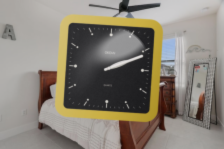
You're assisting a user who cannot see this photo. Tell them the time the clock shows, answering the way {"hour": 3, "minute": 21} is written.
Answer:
{"hour": 2, "minute": 11}
